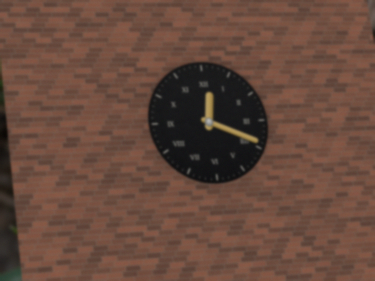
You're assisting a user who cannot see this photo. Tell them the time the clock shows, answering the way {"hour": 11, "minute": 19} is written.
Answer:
{"hour": 12, "minute": 19}
